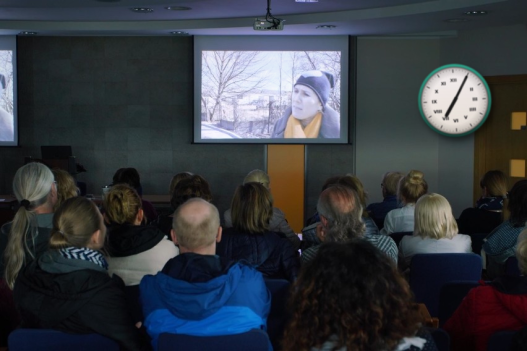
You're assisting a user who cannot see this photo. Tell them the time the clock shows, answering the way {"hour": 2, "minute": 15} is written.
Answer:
{"hour": 7, "minute": 5}
